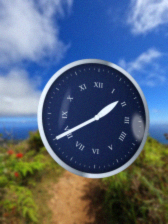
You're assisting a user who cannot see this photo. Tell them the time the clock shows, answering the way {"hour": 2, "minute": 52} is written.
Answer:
{"hour": 1, "minute": 40}
